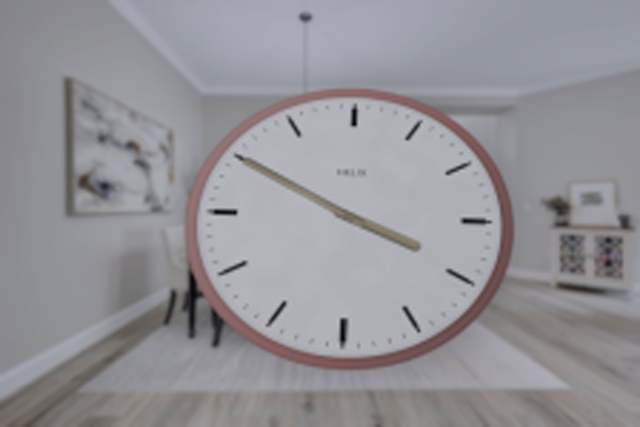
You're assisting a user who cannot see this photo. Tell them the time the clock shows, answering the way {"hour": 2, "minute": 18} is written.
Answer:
{"hour": 3, "minute": 50}
